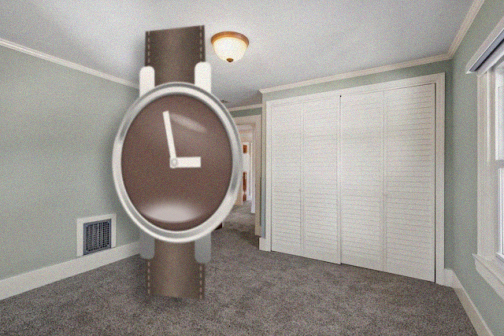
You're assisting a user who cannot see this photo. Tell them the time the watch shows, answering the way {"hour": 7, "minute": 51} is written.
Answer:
{"hour": 2, "minute": 58}
